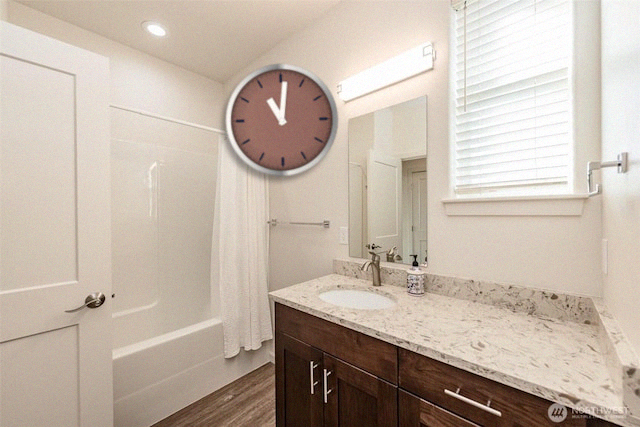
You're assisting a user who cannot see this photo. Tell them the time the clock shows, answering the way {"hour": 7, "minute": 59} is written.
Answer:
{"hour": 11, "minute": 1}
